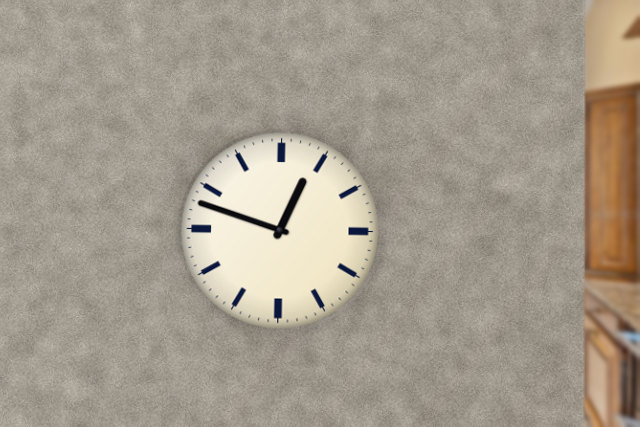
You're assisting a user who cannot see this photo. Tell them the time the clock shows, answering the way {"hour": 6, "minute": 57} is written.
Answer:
{"hour": 12, "minute": 48}
